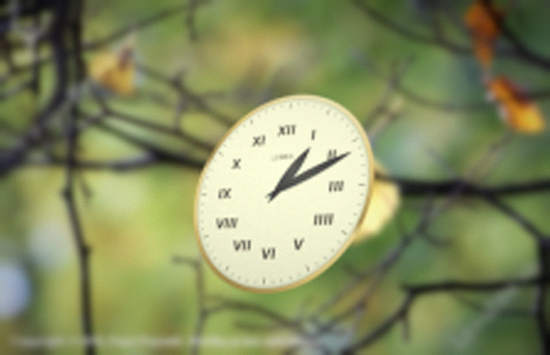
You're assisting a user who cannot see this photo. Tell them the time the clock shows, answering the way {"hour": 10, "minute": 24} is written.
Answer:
{"hour": 1, "minute": 11}
